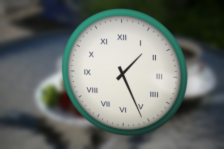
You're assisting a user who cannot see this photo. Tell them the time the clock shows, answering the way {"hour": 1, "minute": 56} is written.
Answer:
{"hour": 1, "minute": 26}
